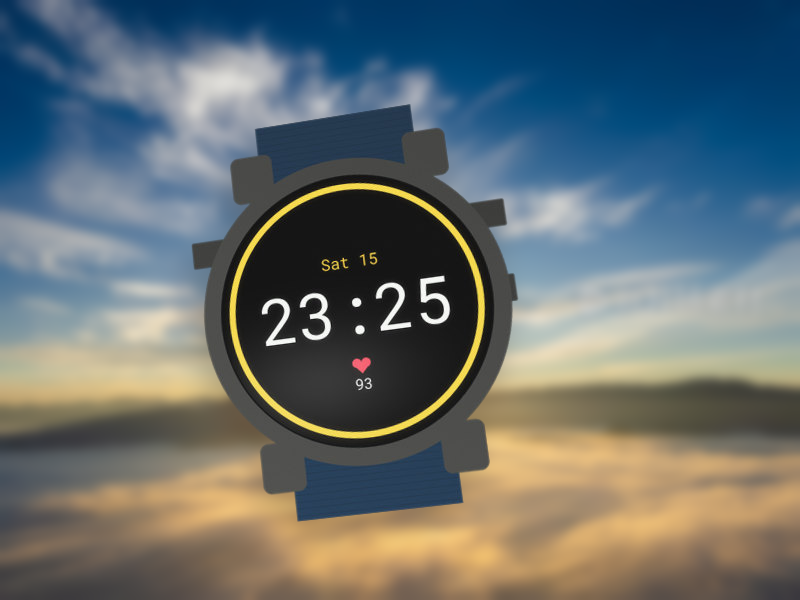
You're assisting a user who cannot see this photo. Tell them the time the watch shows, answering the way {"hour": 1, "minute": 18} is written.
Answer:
{"hour": 23, "minute": 25}
